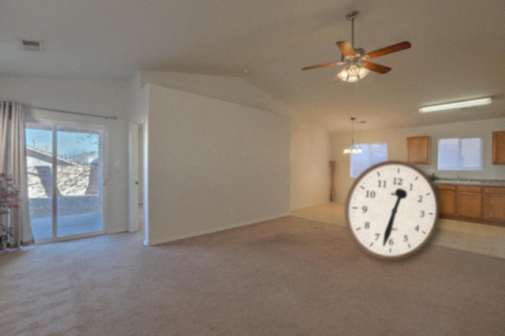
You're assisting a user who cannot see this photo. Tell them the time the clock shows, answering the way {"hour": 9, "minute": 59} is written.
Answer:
{"hour": 12, "minute": 32}
